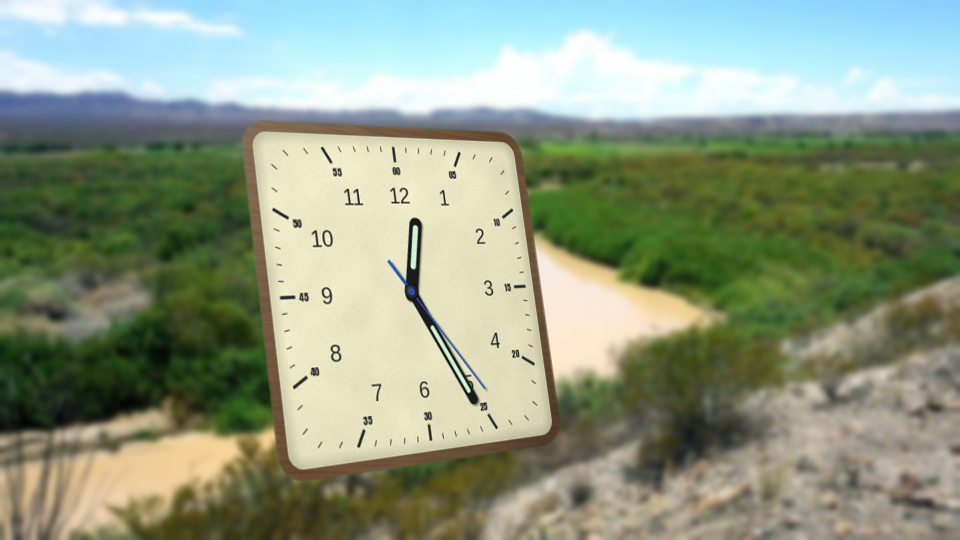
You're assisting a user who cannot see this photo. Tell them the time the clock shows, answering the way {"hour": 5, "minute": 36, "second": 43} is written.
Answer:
{"hour": 12, "minute": 25, "second": 24}
